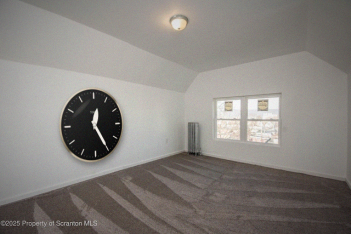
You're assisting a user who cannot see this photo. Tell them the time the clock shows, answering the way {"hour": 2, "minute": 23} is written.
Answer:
{"hour": 12, "minute": 25}
